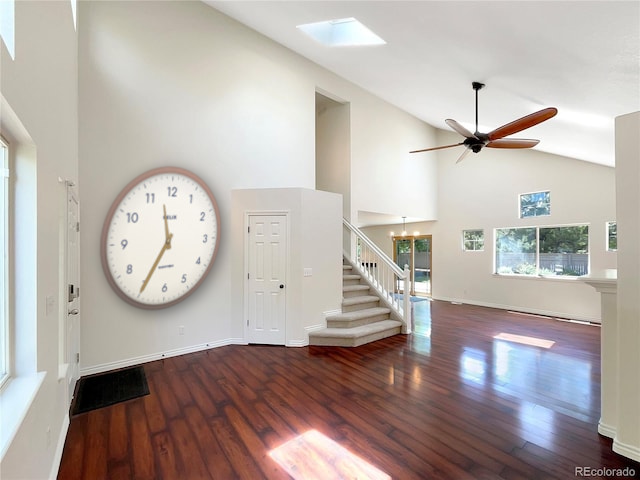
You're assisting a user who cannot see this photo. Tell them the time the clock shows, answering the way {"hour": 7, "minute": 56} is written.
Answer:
{"hour": 11, "minute": 35}
